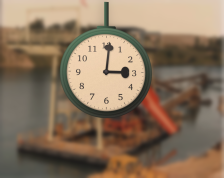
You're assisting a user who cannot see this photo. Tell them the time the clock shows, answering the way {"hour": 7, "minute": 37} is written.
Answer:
{"hour": 3, "minute": 1}
